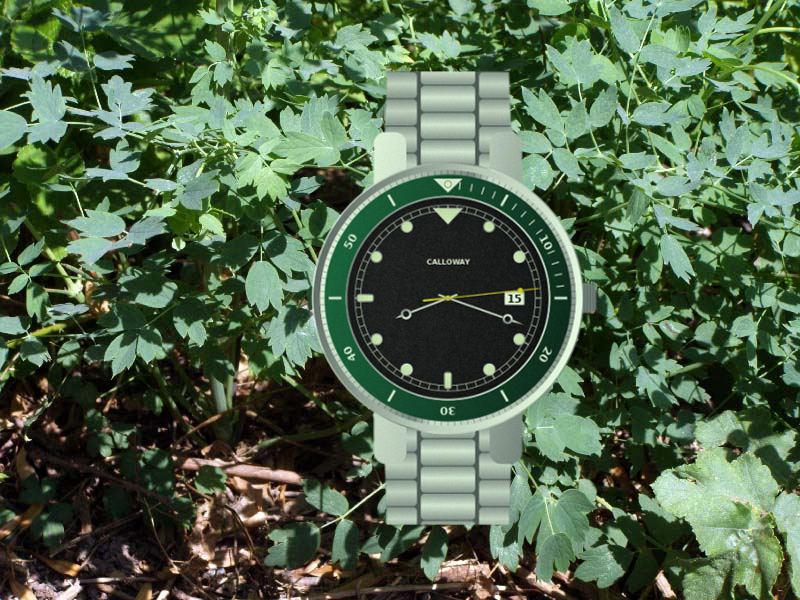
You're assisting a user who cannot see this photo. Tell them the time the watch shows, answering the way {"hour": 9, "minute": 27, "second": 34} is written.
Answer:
{"hour": 8, "minute": 18, "second": 14}
